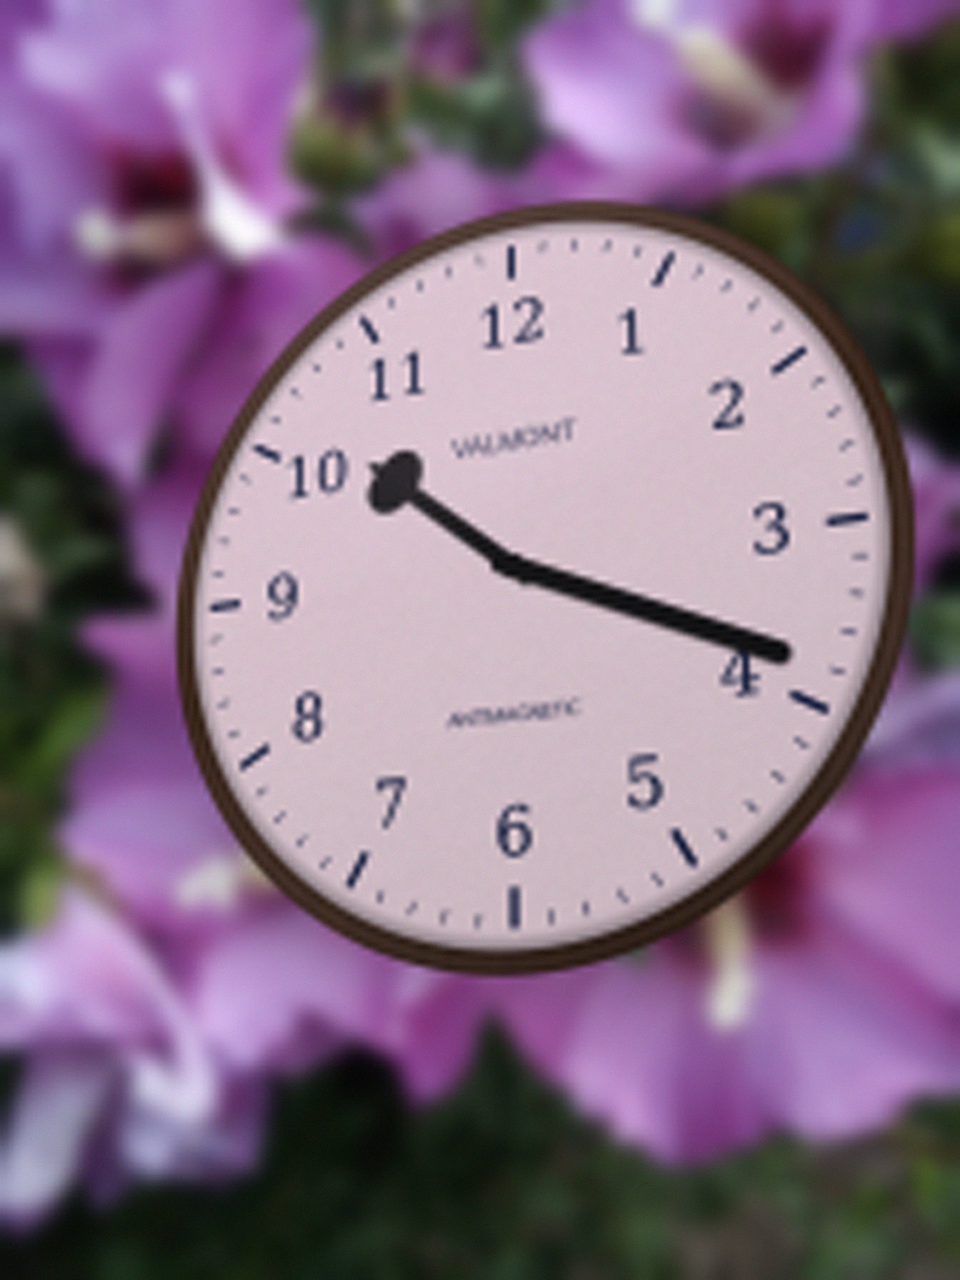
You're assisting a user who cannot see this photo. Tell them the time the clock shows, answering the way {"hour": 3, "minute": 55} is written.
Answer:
{"hour": 10, "minute": 19}
